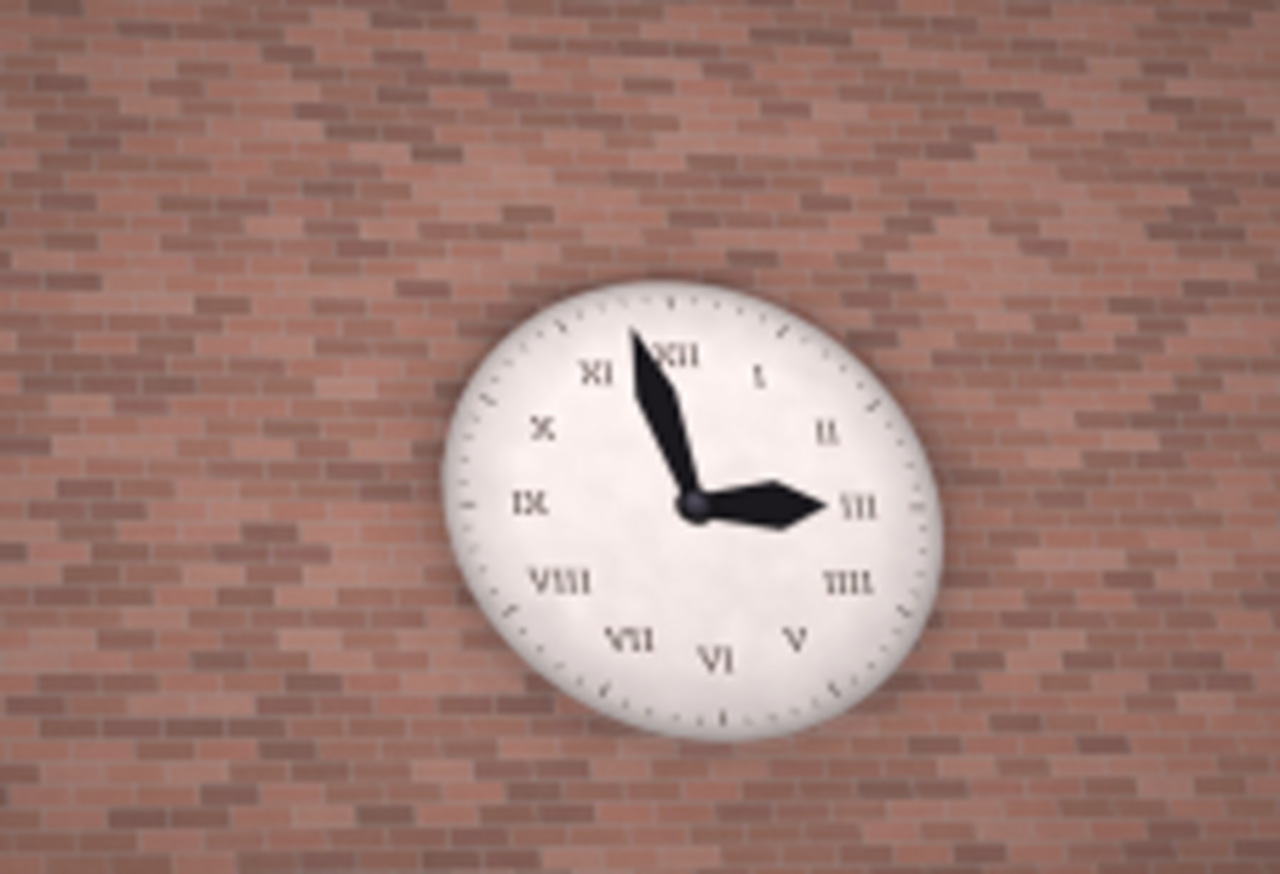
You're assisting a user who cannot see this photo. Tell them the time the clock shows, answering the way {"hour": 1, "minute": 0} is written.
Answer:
{"hour": 2, "minute": 58}
